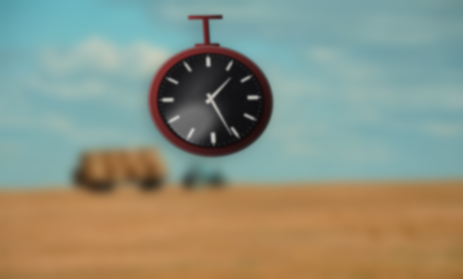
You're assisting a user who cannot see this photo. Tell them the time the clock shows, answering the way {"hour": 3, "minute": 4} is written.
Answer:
{"hour": 1, "minute": 26}
